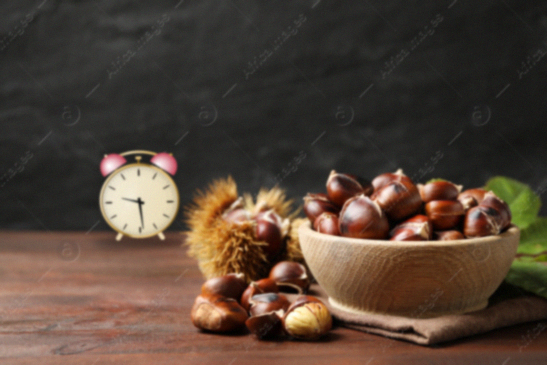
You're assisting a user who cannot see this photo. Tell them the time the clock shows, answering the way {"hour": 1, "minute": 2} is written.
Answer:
{"hour": 9, "minute": 29}
